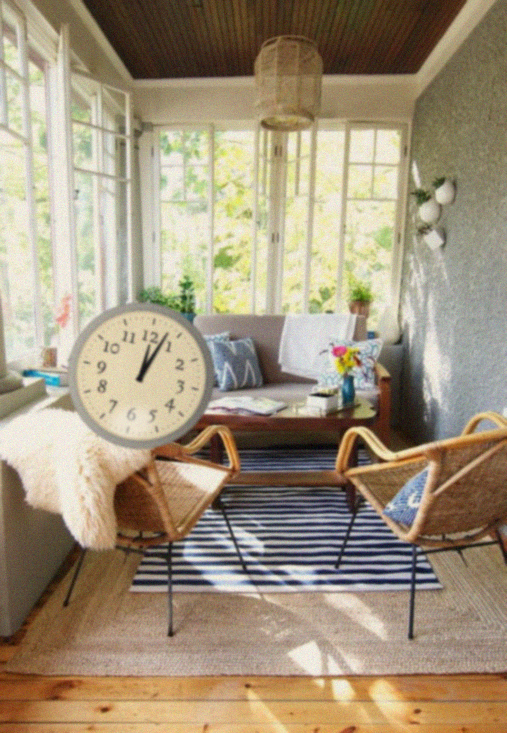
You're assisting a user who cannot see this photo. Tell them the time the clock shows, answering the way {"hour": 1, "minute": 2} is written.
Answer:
{"hour": 12, "minute": 3}
